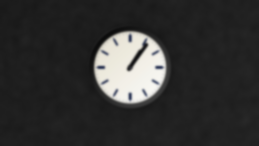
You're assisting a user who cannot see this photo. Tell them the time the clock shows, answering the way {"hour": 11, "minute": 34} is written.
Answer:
{"hour": 1, "minute": 6}
